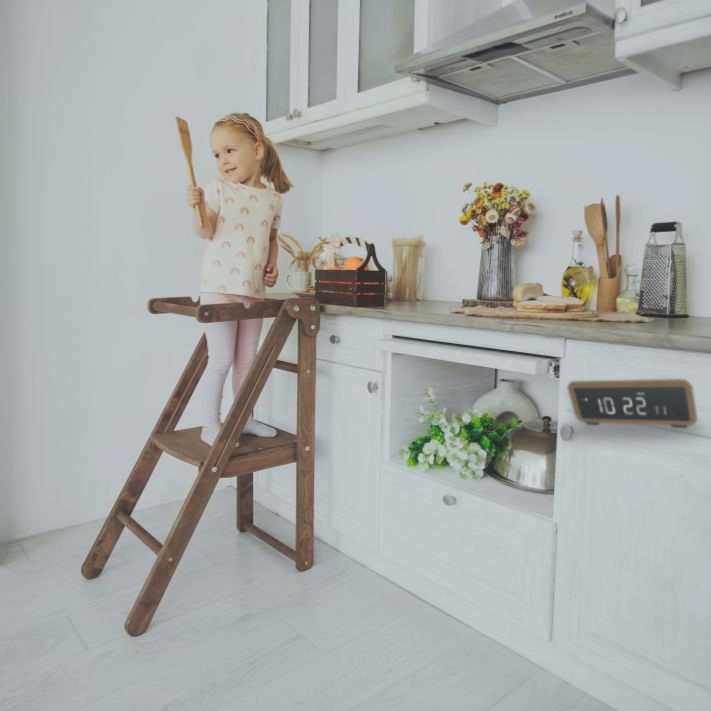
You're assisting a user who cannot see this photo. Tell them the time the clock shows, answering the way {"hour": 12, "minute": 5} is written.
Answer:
{"hour": 10, "minute": 22}
